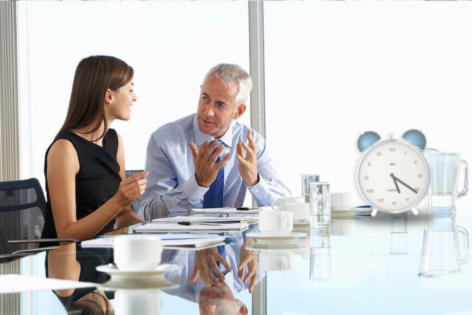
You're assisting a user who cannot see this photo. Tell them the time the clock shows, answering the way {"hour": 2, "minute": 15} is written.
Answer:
{"hour": 5, "minute": 21}
